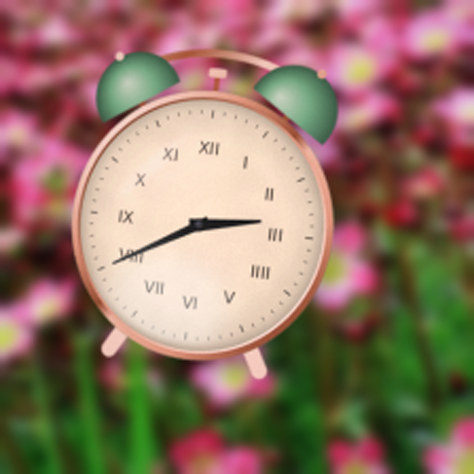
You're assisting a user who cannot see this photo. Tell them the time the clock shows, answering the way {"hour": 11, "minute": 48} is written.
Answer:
{"hour": 2, "minute": 40}
